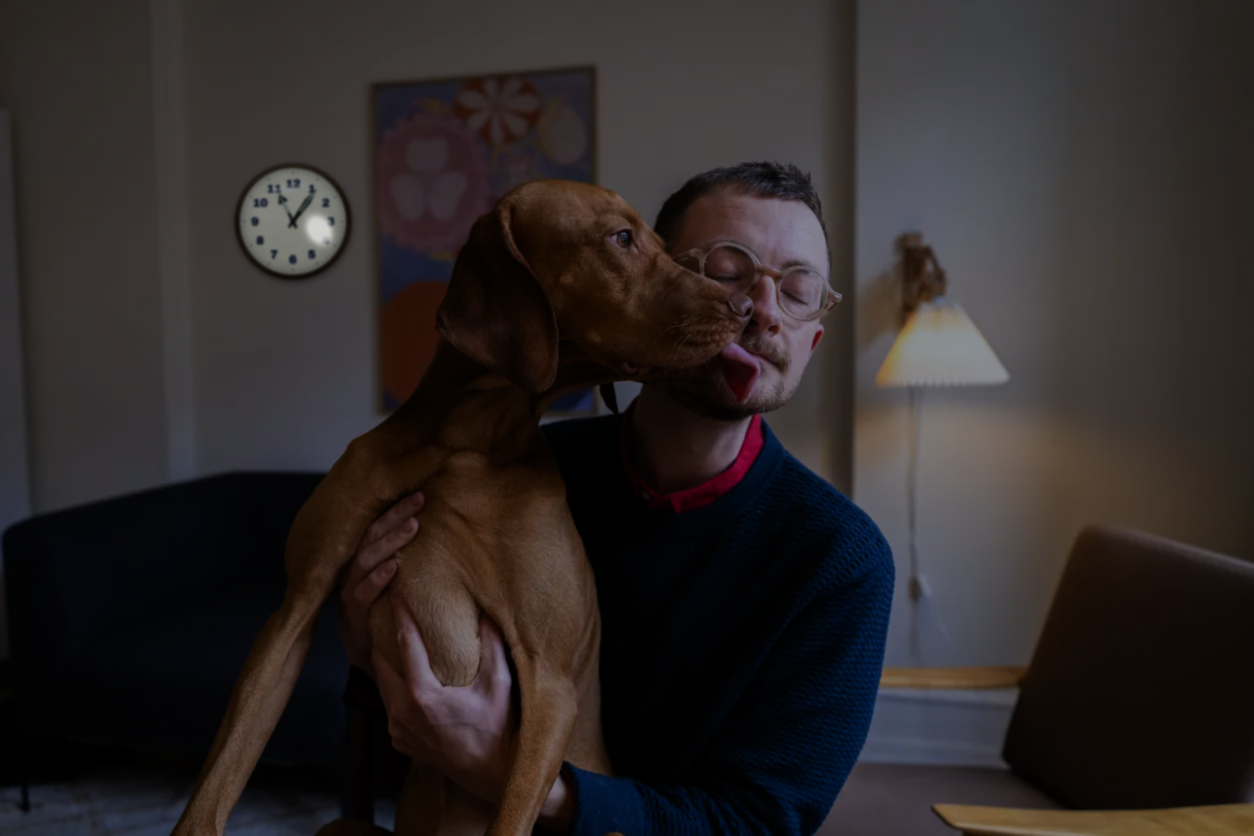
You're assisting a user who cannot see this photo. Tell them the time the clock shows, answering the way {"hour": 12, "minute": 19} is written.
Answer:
{"hour": 11, "minute": 6}
